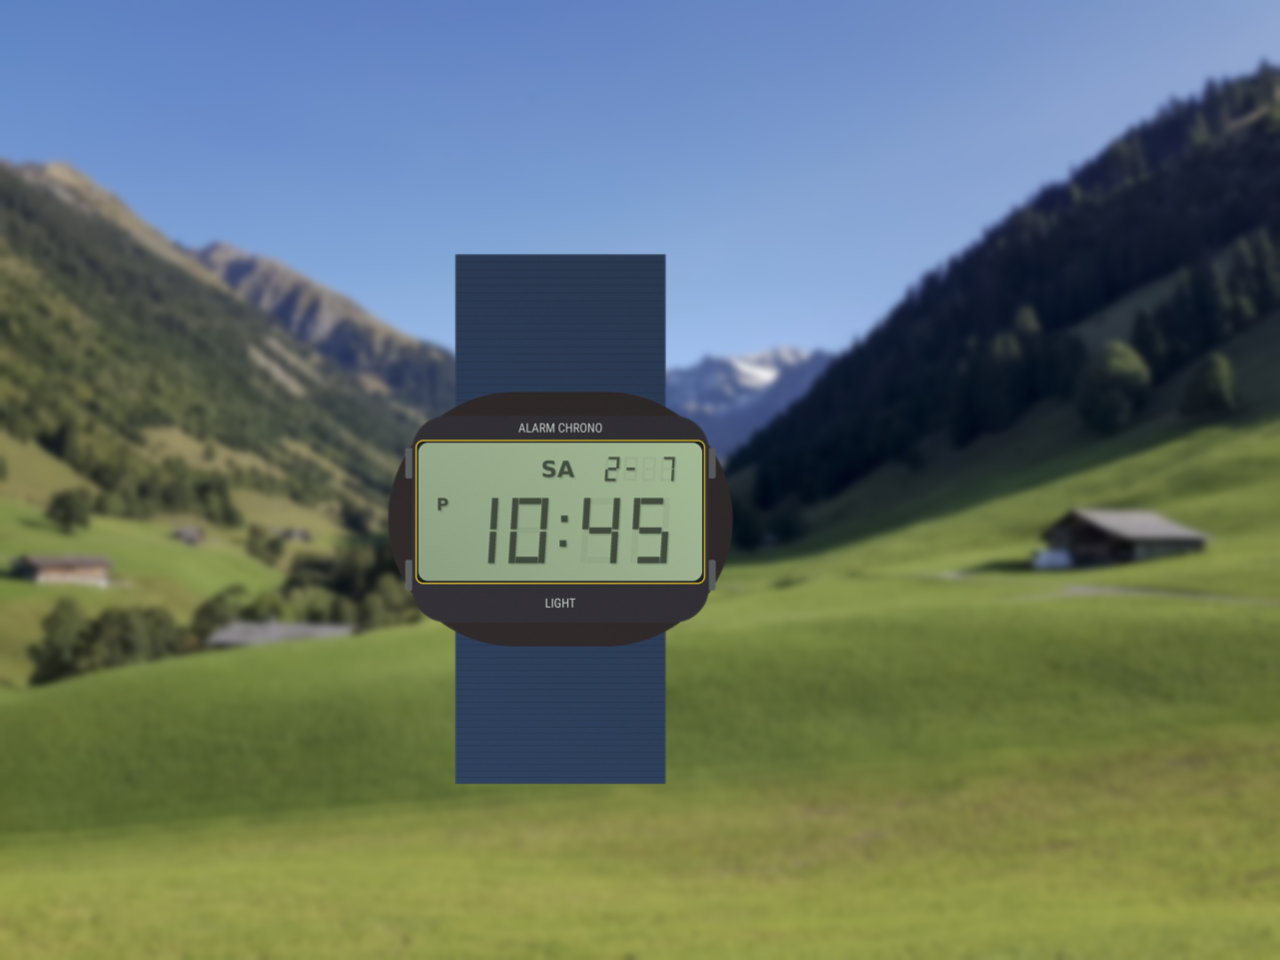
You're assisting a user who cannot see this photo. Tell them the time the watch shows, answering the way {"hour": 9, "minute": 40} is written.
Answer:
{"hour": 10, "minute": 45}
